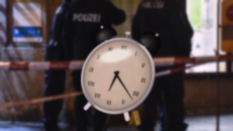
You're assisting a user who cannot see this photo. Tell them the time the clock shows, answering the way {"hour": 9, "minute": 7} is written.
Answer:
{"hour": 6, "minute": 22}
